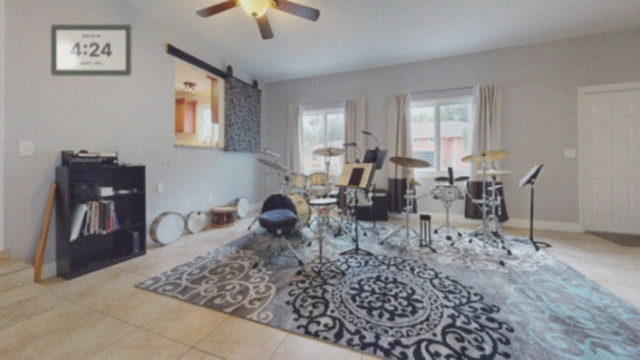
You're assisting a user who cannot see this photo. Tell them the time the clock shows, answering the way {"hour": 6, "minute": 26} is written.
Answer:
{"hour": 4, "minute": 24}
